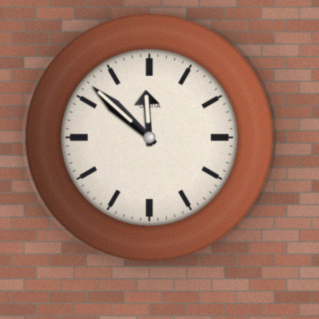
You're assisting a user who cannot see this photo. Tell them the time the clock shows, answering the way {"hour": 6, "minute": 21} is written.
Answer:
{"hour": 11, "minute": 52}
